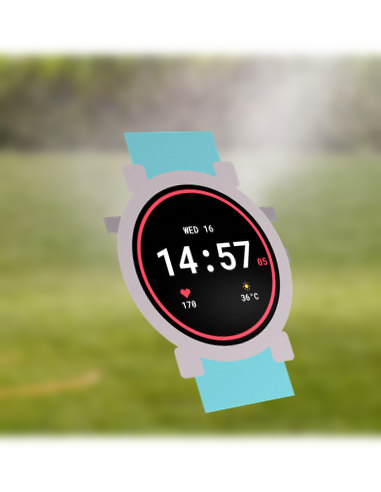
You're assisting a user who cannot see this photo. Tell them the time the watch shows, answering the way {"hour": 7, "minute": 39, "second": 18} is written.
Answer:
{"hour": 14, "minute": 57, "second": 5}
